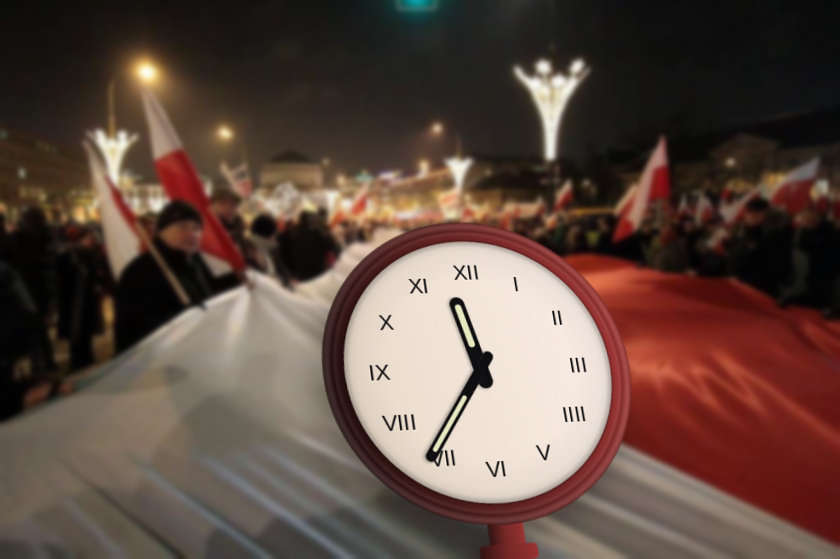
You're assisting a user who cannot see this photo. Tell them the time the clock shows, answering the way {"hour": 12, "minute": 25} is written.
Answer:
{"hour": 11, "minute": 36}
